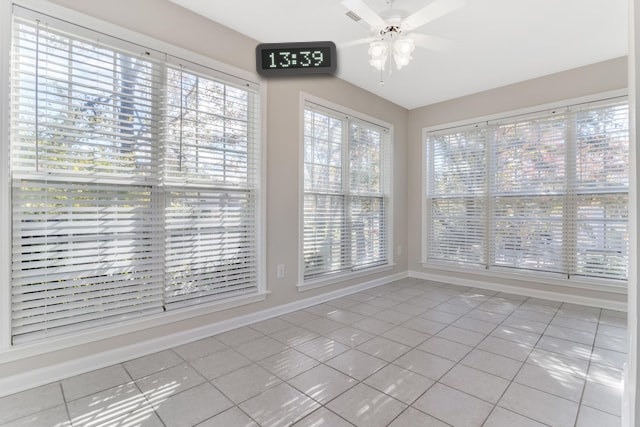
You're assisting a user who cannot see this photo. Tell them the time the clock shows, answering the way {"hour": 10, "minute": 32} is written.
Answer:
{"hour": 13, "minute": 39}
